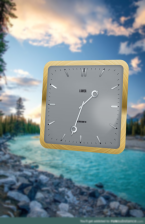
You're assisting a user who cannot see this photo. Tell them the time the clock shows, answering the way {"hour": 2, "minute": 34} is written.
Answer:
{"hour": 1, "minute": 33}
